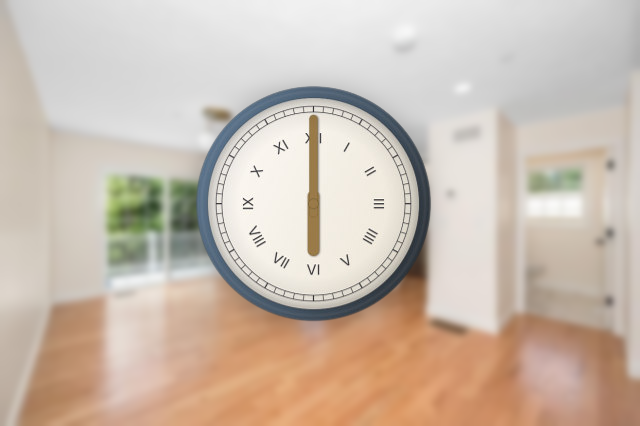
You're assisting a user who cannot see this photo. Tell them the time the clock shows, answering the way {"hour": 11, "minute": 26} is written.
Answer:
{"hour": 6, "minute": 0}
